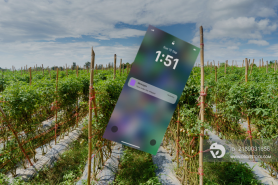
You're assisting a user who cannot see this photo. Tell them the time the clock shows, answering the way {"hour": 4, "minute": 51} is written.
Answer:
{"hour": 1, "minute": 51}
